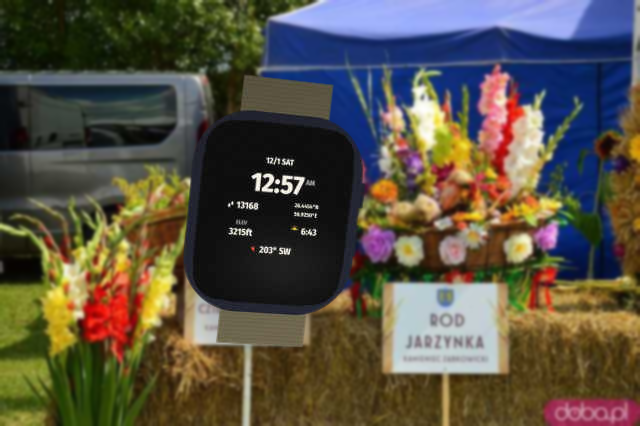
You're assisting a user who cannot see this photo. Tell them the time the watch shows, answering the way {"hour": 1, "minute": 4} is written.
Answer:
{"hour": 12, "minute": 57}
